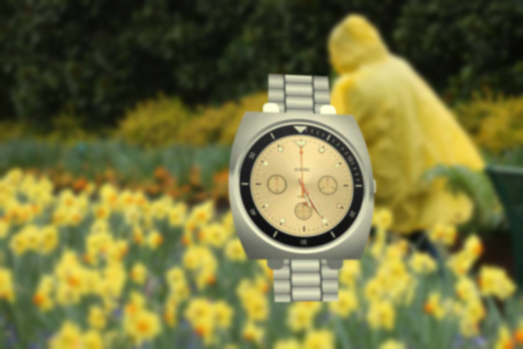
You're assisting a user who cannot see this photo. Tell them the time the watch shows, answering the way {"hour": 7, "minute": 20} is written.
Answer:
{"hour": 5, "minute": 25}
